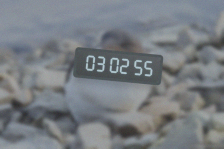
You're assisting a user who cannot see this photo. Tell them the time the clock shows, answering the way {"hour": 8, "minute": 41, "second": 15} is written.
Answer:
{"hour": 3, "minute": 2, "second": 55}
